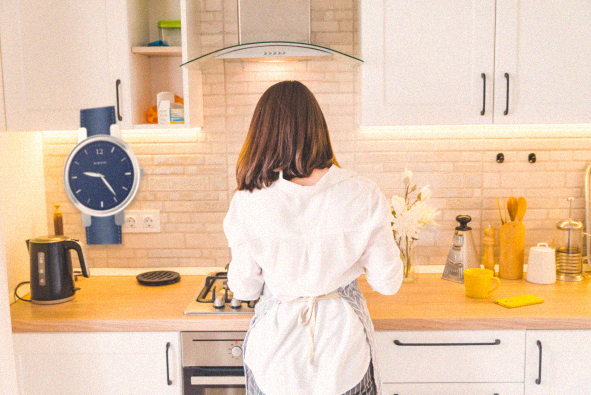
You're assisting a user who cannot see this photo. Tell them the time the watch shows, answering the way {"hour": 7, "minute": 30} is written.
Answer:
{"hour": 9, "minute": 24}
